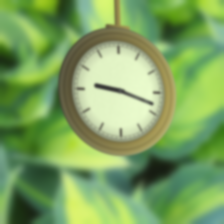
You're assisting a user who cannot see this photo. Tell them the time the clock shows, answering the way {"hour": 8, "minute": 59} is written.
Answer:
{"hour": 9, "minute": 18}
